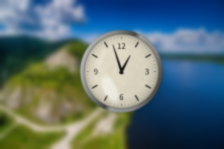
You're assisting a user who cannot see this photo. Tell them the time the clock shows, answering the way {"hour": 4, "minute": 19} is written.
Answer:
{"hour": 12, "minute": 57}
